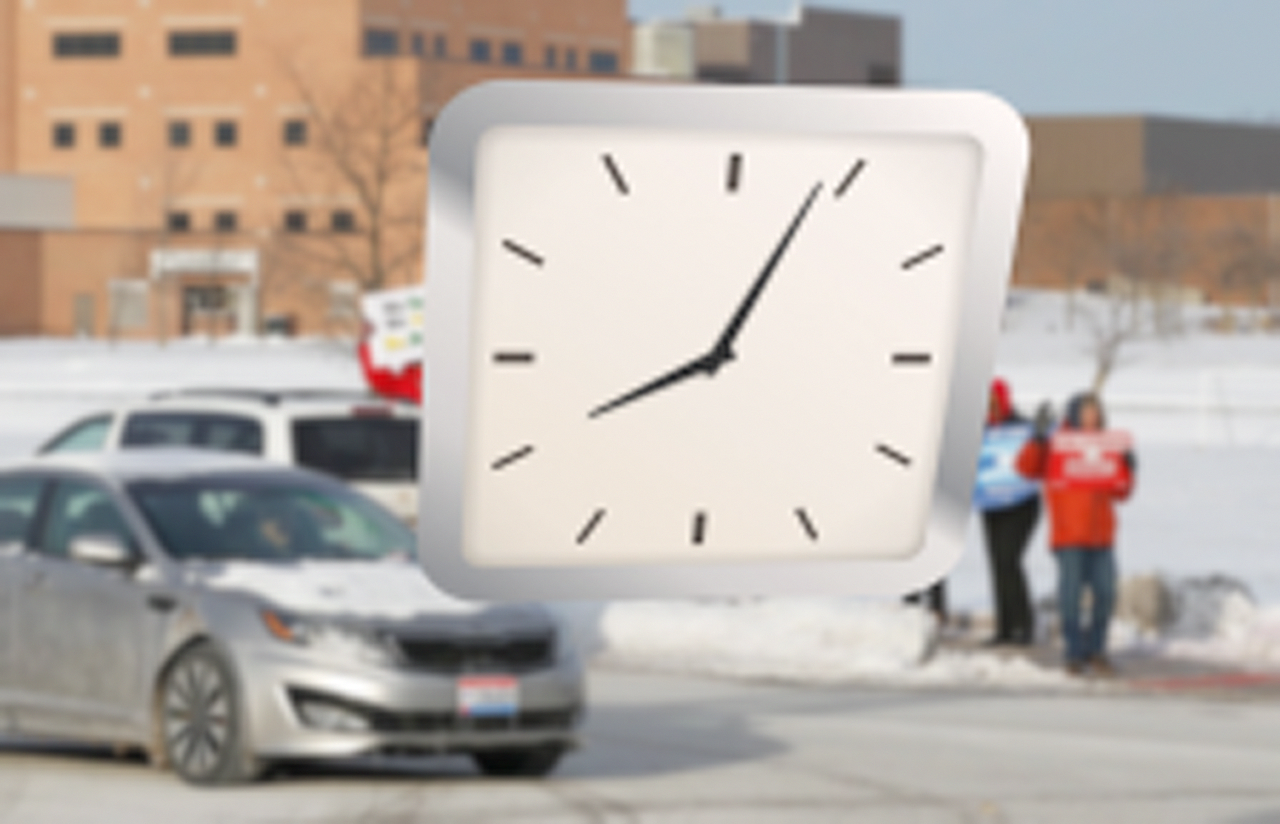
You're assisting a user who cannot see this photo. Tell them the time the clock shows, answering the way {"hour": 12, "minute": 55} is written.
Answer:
{"hour": 8, "minute": 4}
